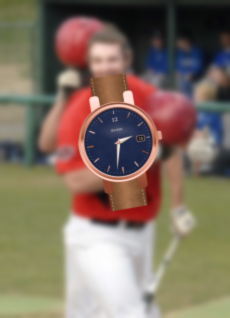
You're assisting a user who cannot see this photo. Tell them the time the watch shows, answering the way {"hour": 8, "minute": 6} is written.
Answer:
{"hour": 2, "minute": 32}
